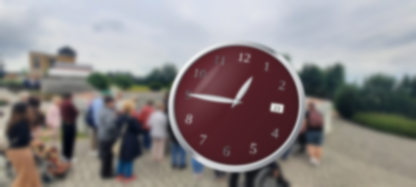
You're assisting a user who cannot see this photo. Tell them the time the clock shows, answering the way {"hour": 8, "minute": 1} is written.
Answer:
{"hour": 12, "minute": 45}
